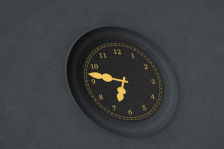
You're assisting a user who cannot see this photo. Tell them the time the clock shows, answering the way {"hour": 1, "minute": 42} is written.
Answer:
{"hour": 6, "minute": 47}
